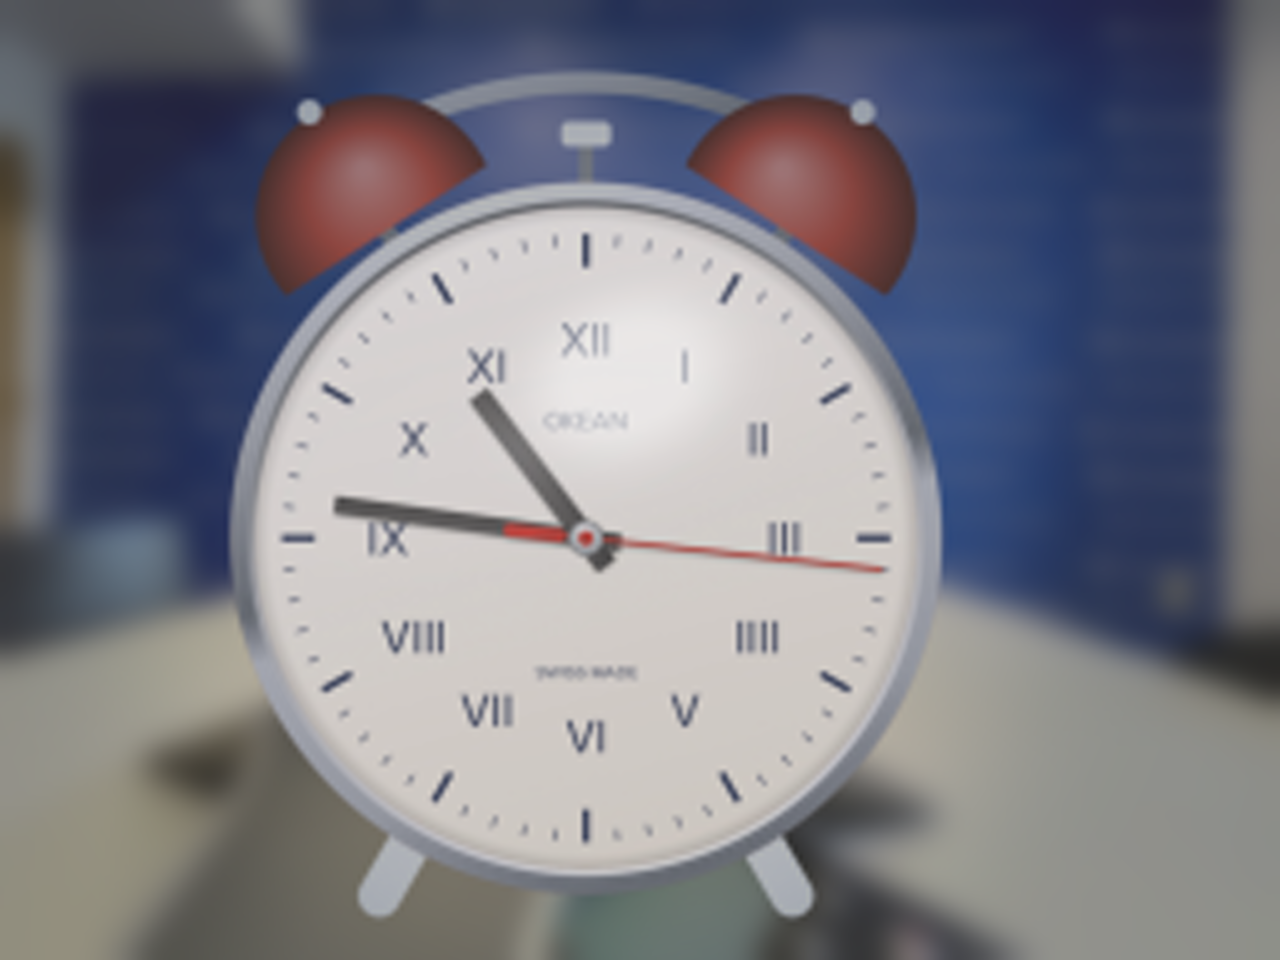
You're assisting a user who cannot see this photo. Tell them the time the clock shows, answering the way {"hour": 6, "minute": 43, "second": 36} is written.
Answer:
{"hour": 10, "minute": 46, "second": 16}
